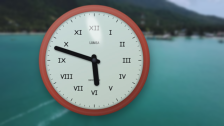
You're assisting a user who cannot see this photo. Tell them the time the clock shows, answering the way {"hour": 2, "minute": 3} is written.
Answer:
{"hour": 5, "minute": 48}
